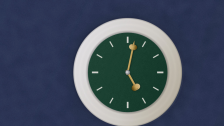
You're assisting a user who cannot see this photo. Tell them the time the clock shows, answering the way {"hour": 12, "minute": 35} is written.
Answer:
{"hour": 5, "minute": 2}
